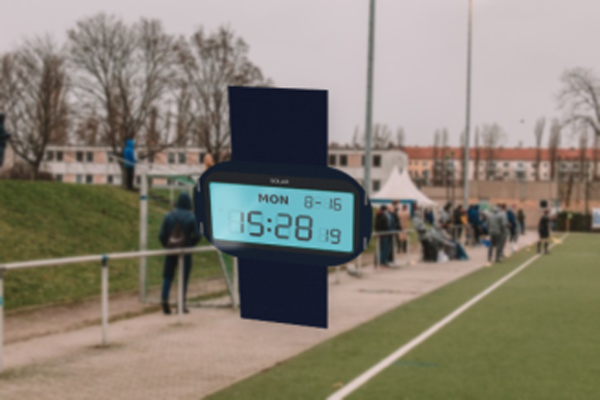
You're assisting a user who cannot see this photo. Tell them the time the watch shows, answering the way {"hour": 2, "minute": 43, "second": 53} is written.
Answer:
{"hour": 15, "minute": 28, "second": 19}
